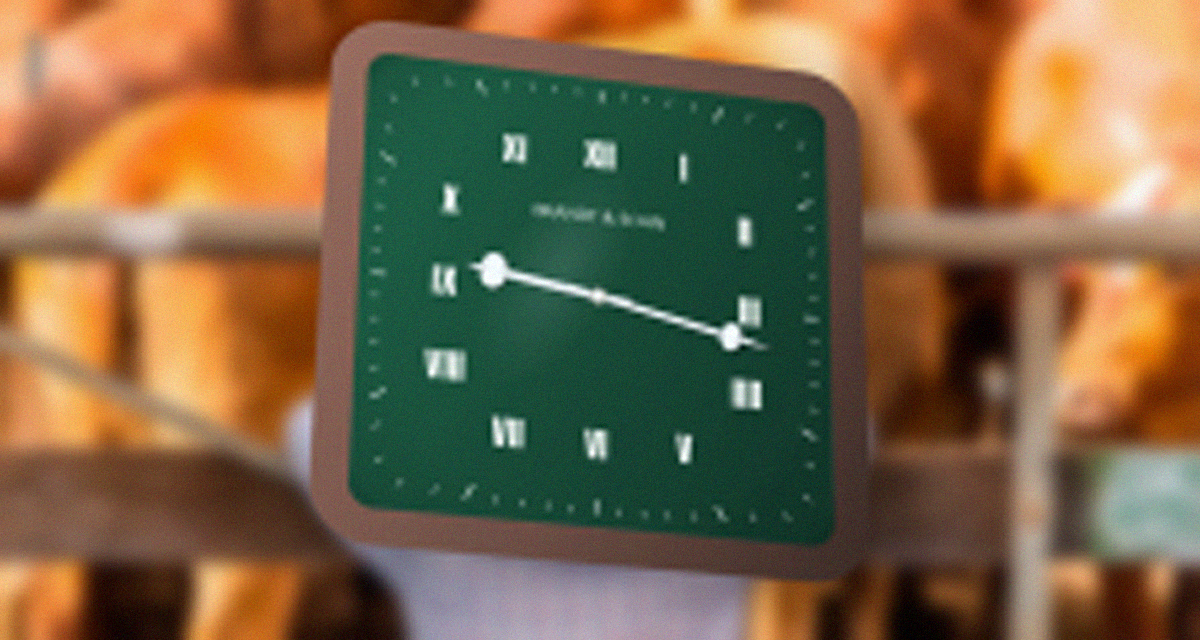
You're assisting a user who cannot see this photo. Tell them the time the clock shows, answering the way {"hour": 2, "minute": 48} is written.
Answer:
{"hour": 9, "minute": 17}
